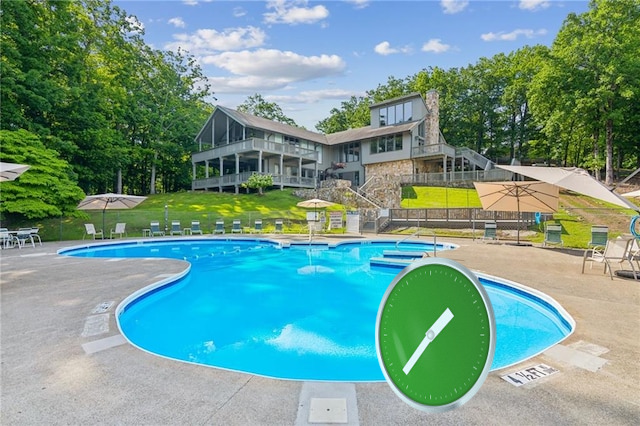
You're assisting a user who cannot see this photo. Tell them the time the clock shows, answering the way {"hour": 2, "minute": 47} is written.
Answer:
{"hour": 1, "minute": 37}
